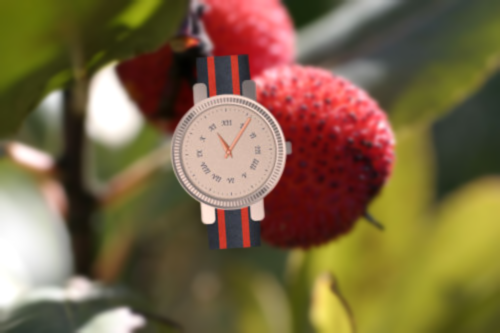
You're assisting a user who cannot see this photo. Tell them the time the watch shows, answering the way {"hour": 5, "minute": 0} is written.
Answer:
{"hour": 11, "minute": 6}
